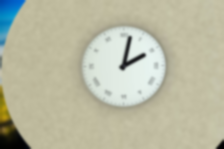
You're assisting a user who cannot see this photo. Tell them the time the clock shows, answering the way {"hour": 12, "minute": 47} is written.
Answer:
{"hour": 2, "minute": 2}
